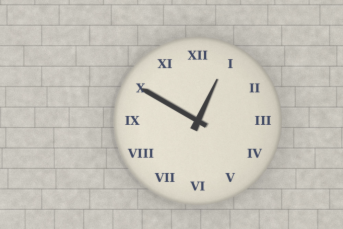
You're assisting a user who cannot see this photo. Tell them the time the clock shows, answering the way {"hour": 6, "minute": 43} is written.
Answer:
{"hour": 12, "minute": 50}
